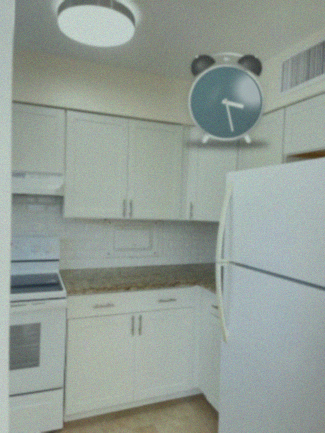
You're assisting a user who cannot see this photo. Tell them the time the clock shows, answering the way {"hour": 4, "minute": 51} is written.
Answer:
{"hour": 3, "minute": 28}
